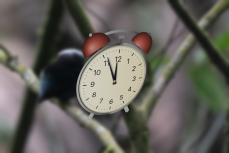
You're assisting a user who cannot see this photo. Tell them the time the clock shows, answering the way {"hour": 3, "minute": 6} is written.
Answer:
{"hour": 11, "minute": 56}
